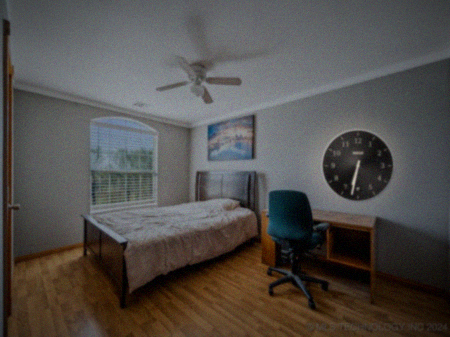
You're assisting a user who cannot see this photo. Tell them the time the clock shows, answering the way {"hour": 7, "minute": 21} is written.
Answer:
{"hour": 6, "minute": 32}
